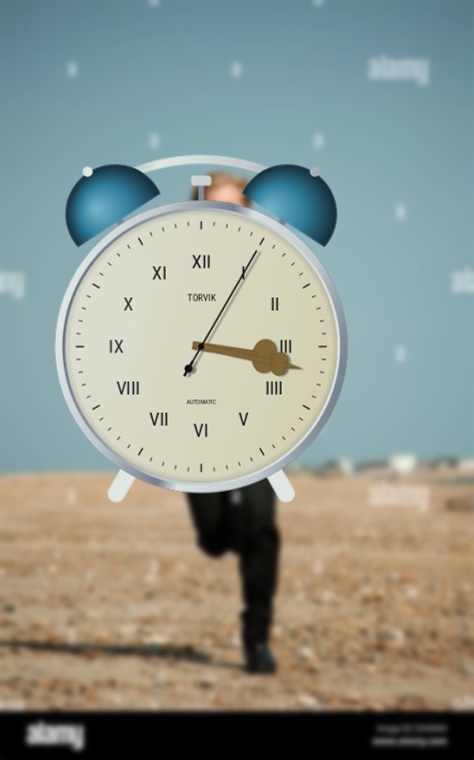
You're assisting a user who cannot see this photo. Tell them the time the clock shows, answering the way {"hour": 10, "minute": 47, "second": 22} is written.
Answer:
{"hour": 3, "minute": 17, "second": 5}
